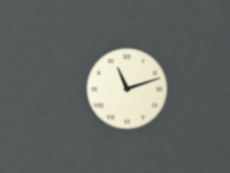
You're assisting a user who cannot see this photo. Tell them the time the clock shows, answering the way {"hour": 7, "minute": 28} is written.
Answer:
{"hour": 11, "minute": 12}
